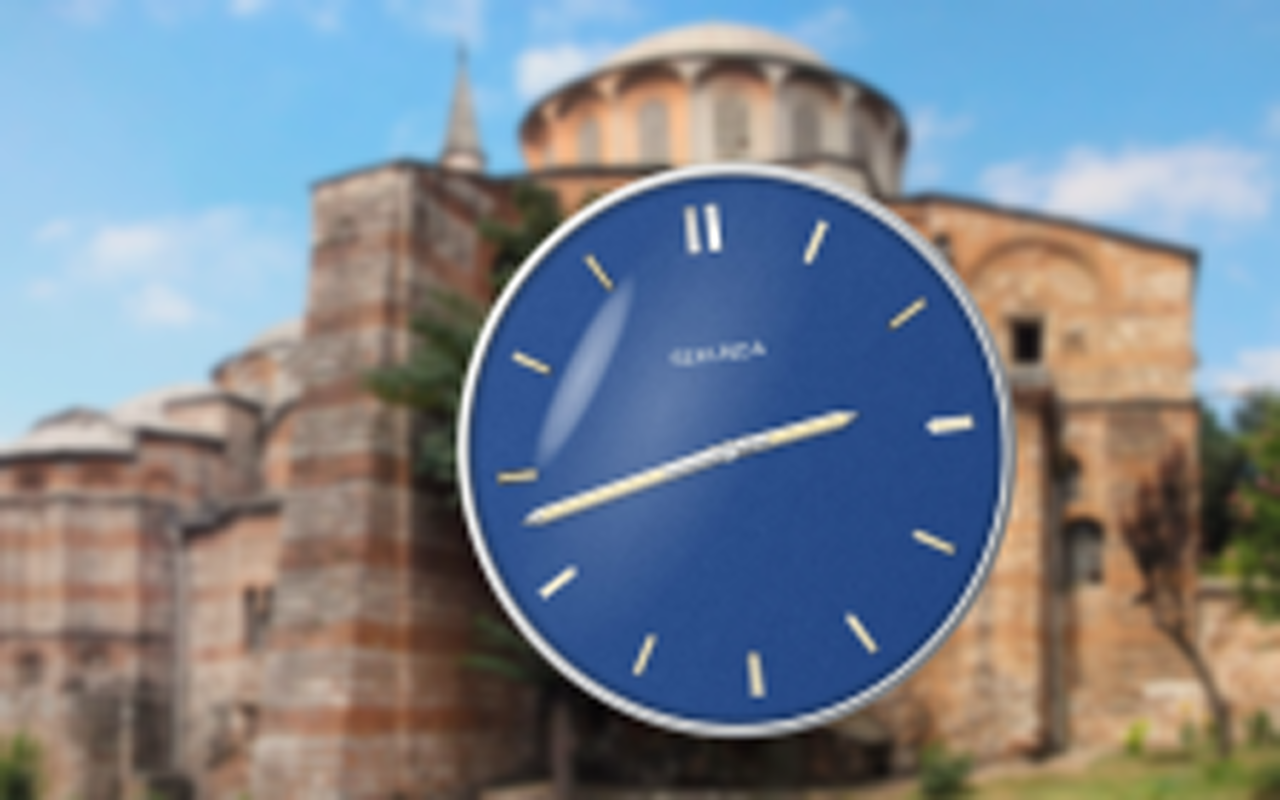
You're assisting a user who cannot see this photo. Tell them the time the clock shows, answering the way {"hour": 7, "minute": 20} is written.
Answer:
{"hour": 2, "minute": 43}
